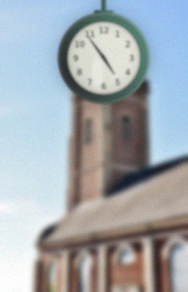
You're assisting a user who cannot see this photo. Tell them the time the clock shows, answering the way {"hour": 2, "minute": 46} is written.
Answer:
{"hour": 4, "minute": 54}
